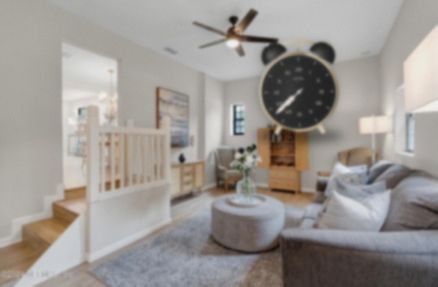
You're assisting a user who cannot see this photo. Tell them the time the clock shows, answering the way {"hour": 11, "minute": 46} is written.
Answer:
{"hour": 7, "minute": 38}
